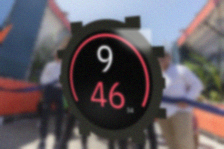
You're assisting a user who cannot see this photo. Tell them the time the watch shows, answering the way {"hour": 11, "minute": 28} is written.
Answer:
{"hour": 9, "minute": 46}
